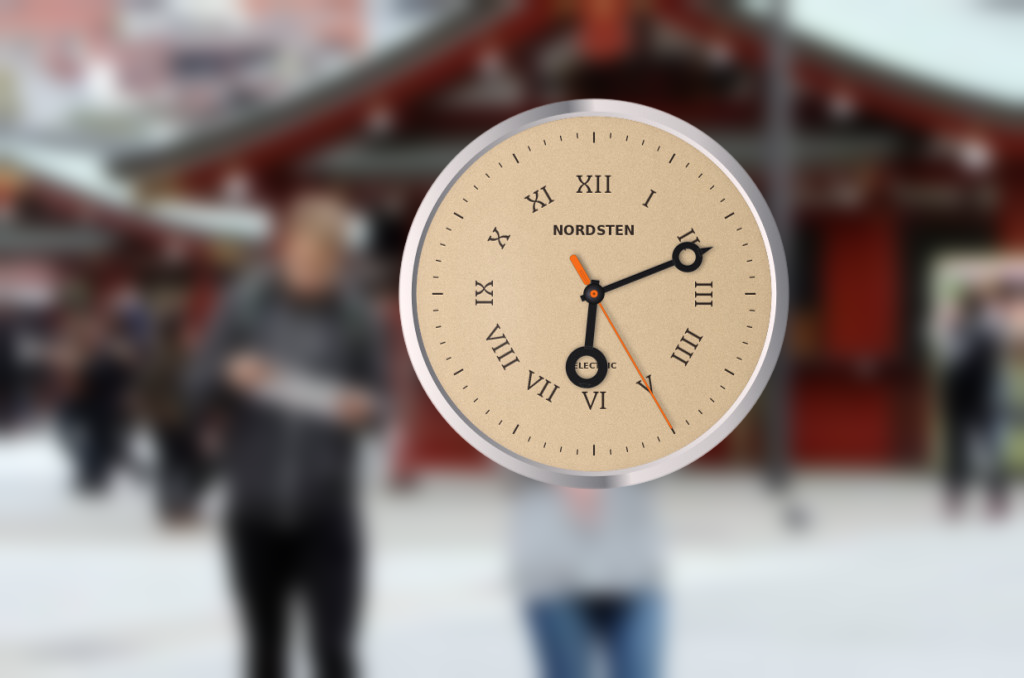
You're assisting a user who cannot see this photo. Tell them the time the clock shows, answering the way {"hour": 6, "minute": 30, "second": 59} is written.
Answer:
{"hour": 6, "minute": 11, "second": 25}
